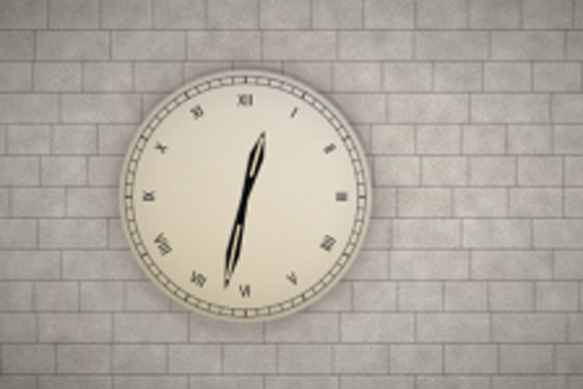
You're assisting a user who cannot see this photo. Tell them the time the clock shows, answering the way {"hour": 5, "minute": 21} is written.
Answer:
{"hour": 12, "minute": 32}
